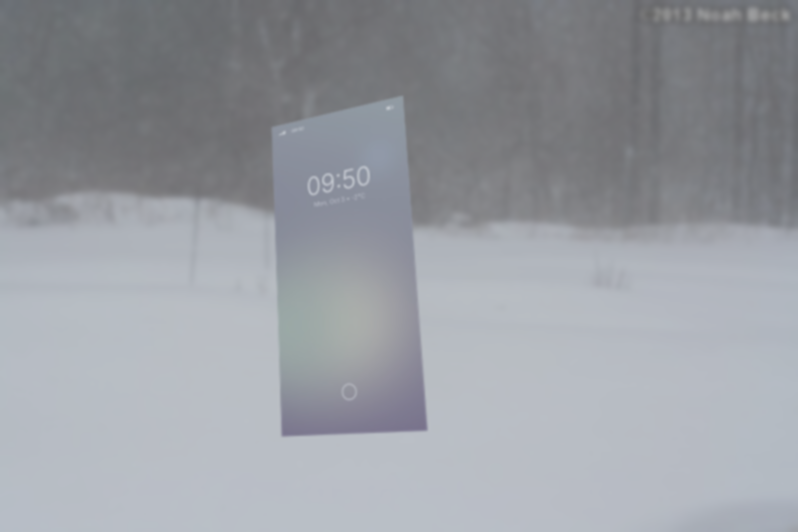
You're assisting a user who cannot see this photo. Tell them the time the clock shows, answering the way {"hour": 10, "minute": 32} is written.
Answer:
{"hour": 9, "minute": 50}
